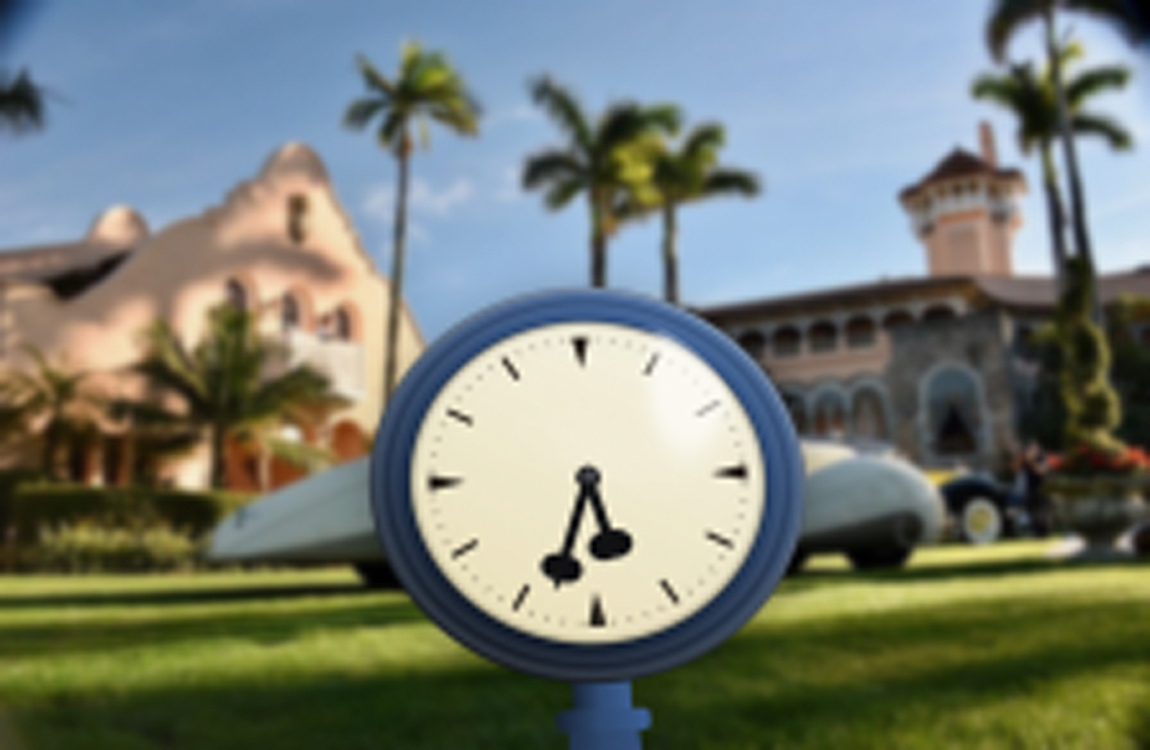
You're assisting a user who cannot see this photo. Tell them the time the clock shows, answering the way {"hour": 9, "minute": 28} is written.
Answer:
{"hour": 5, "minute": 33}
